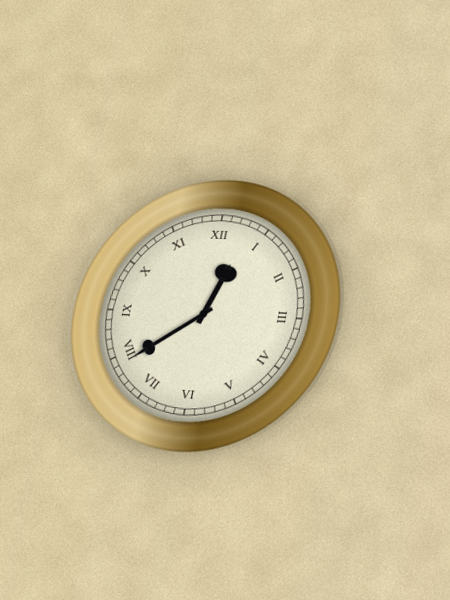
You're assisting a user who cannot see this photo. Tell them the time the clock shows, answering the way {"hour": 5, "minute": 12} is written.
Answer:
{"hour": 12, "minute": 39}
